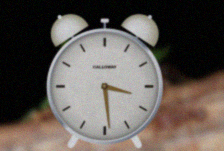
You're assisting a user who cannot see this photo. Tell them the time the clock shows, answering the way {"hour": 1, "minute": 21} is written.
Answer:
{"hour": 3, "minute": 29}
